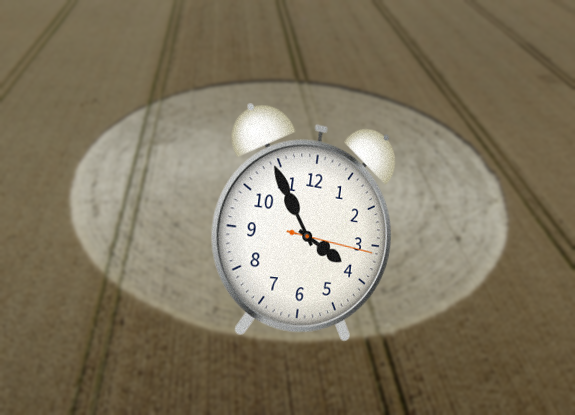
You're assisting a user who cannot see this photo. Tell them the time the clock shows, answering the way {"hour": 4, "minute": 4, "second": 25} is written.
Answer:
{"hour": 3, "minute": 54, "second": 16}
